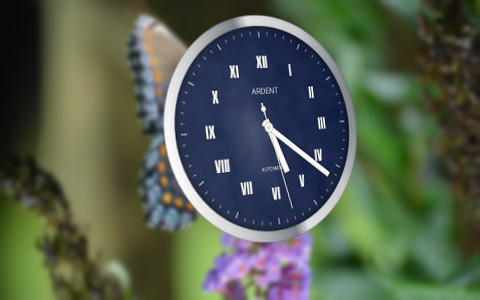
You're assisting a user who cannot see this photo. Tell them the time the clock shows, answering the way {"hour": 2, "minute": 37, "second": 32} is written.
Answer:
{"hour": 5, "minute": 21, "second": 28}
